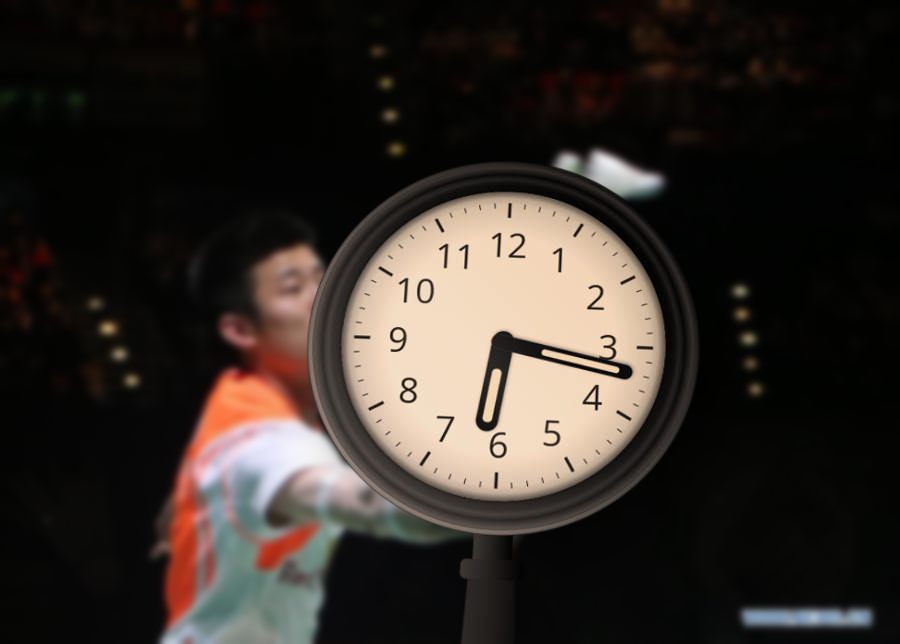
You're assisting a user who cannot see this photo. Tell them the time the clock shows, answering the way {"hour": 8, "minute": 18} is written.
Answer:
{"hour": 6, "minute": 17}
